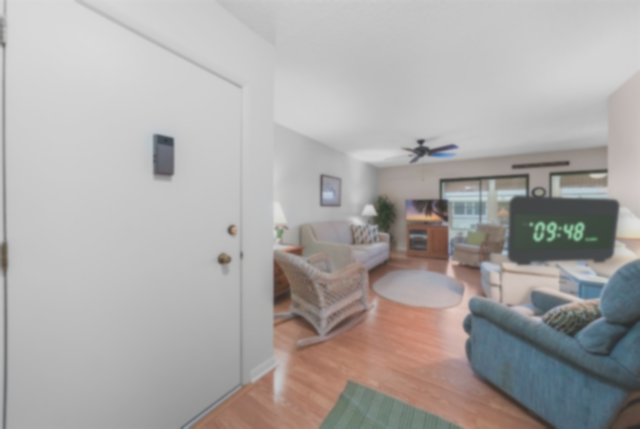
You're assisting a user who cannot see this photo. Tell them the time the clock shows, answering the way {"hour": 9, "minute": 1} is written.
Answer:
{"hour": 9, "minute": 48}
